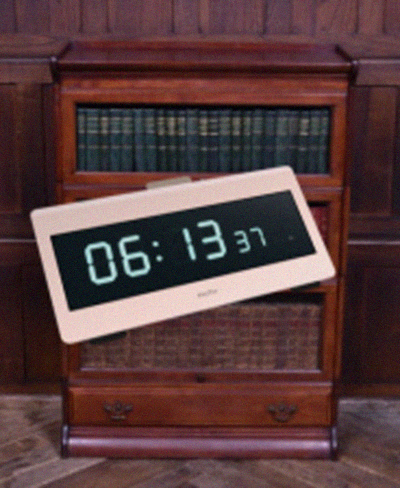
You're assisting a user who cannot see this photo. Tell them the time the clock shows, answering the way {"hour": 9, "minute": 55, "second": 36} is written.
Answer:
{"hour": 6, "minute": 13, "second": 37}
